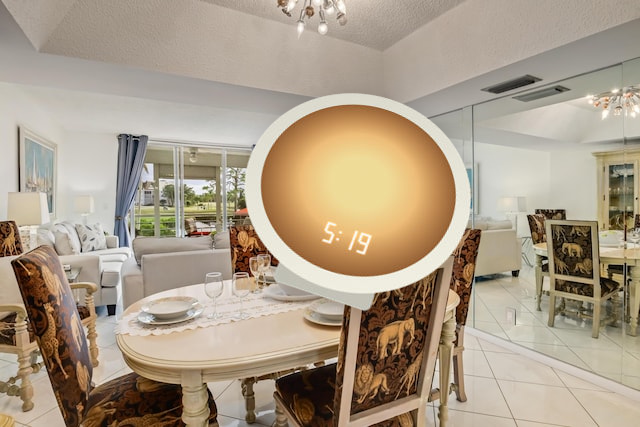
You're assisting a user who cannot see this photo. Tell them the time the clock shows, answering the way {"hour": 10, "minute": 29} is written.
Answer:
{"hour": 5, "minute": 19}
